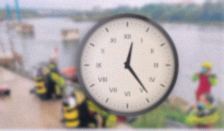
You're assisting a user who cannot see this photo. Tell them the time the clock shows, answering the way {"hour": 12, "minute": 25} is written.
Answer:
{"hour": 12, "minute": 24}
